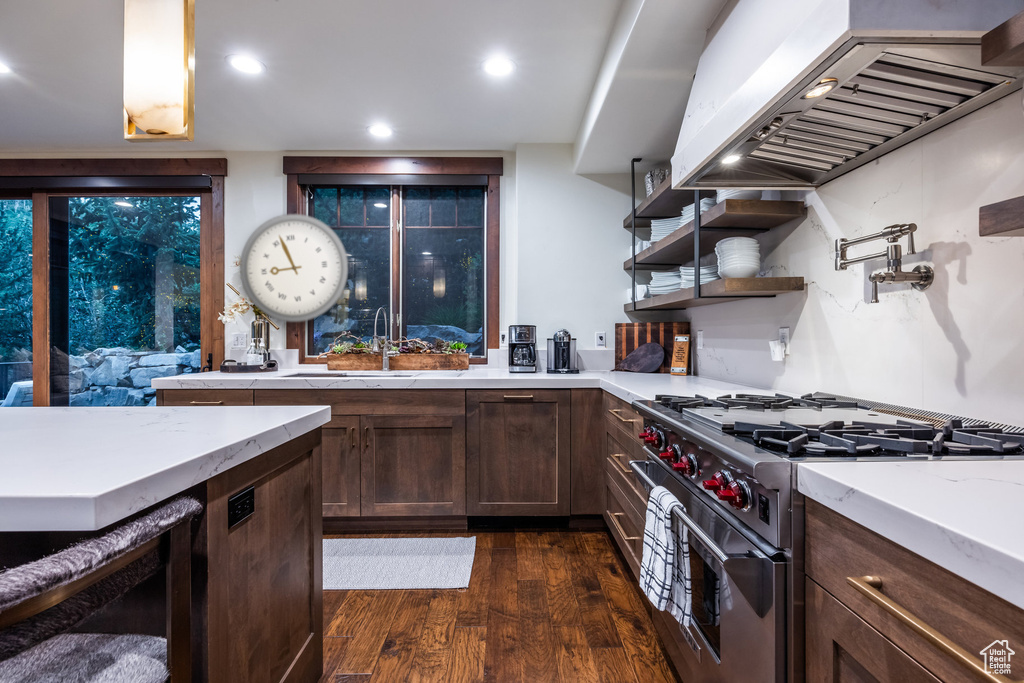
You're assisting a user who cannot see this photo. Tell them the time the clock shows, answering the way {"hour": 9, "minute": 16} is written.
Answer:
{"hour": 8, "minute": 57}
